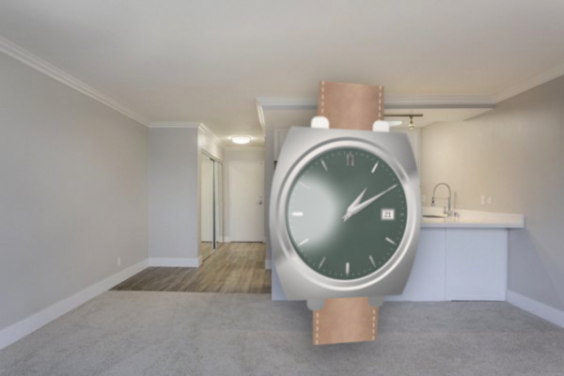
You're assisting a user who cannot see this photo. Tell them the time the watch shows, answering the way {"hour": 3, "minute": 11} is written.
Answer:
{"hour": 1, "minute": 10}
